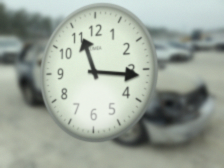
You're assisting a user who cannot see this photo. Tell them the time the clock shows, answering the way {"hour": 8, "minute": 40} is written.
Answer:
{"hour": 11, "minute": 16}
